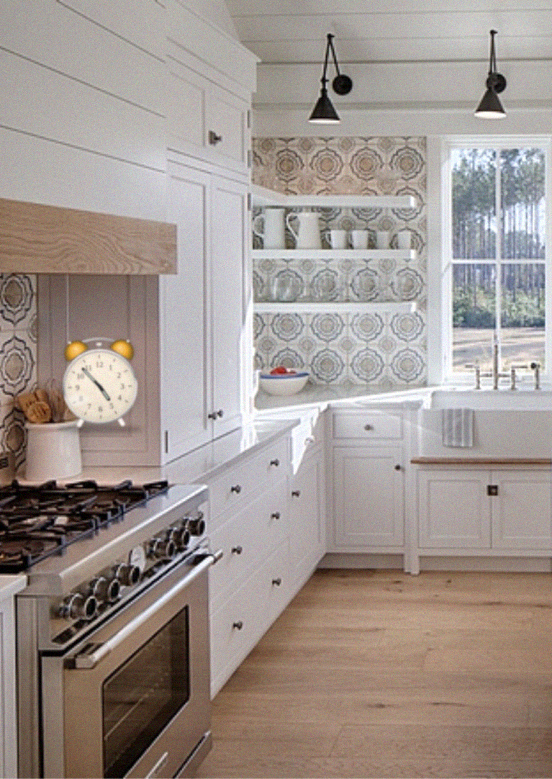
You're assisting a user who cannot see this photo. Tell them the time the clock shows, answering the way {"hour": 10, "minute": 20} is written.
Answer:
{"hour": 4, "minute": 53}
